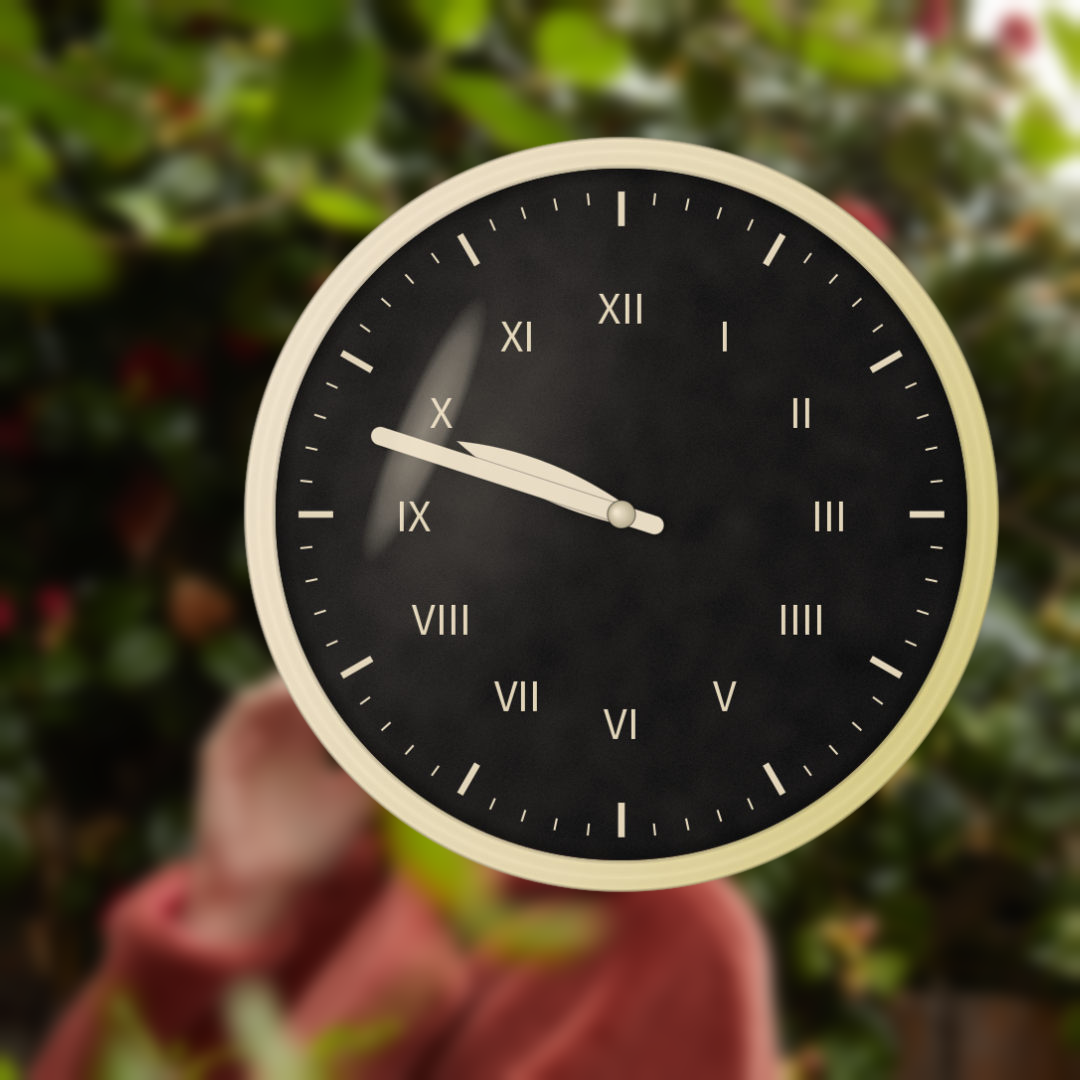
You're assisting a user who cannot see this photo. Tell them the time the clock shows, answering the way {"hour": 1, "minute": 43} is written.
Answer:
{"hour": 9, "minute": 48}
